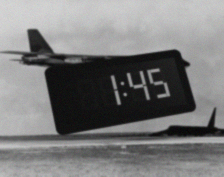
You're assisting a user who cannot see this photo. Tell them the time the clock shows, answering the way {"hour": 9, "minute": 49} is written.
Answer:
{"hour": 1, "minute": 45}
